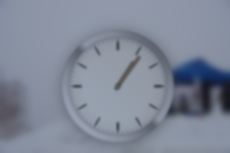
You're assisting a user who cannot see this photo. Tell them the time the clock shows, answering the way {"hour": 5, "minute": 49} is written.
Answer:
{"hour": 1, "minute": 6}
